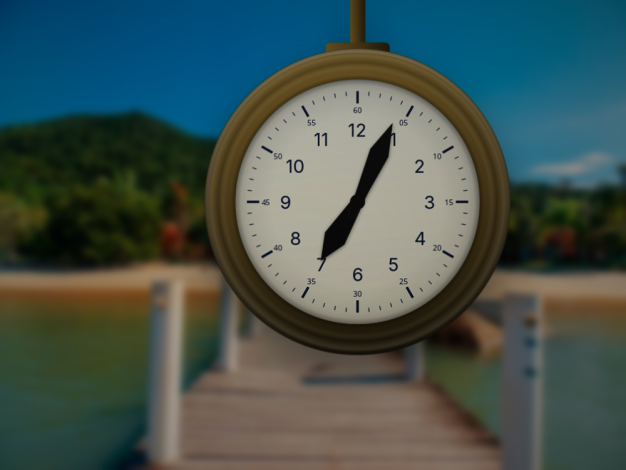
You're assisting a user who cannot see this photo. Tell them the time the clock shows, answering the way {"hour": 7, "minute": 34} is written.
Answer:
{"hour": 7, "minute": 4}
